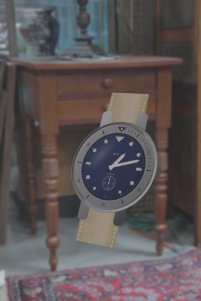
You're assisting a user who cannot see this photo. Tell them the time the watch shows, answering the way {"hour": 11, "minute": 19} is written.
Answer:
{"hour": 1, "minute": 12}
